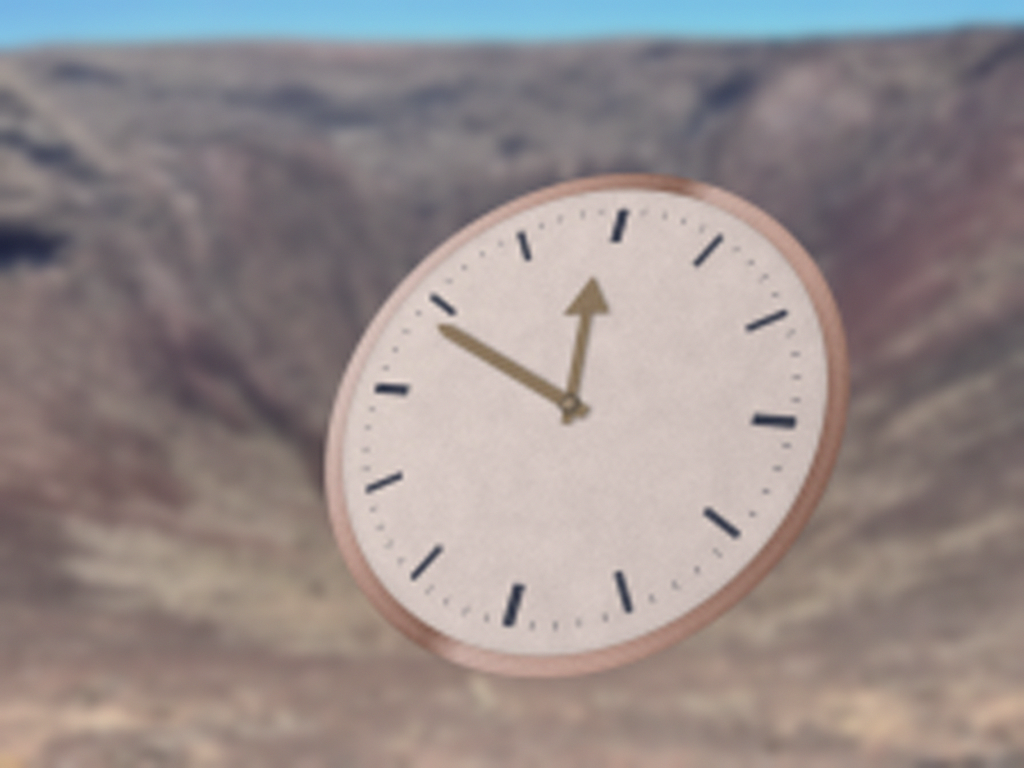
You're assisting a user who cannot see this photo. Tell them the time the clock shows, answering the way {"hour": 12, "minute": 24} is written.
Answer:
{"hour": 11, "minute": 49}
